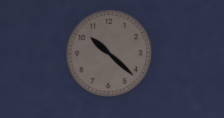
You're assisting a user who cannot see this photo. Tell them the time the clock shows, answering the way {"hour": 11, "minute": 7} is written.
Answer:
{"hour": 10, "minute": 22}
